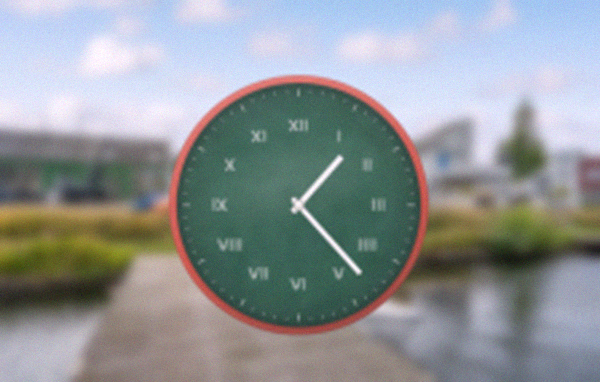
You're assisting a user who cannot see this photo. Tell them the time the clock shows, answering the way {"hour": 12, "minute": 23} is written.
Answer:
{"hour": 1, "minute": 23}
